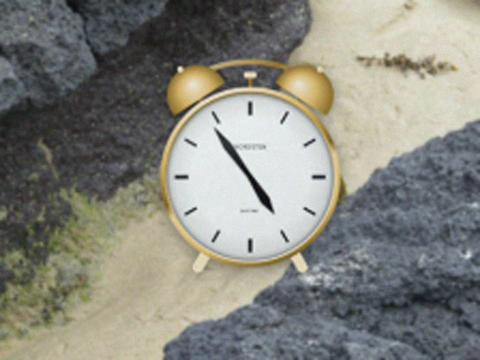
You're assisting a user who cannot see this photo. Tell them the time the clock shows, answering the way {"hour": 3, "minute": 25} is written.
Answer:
{"hour": 4, "minute": 54}
